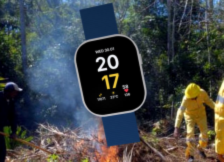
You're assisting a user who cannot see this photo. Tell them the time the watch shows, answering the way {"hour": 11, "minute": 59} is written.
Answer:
{"hour": 20, "minute": 17}
